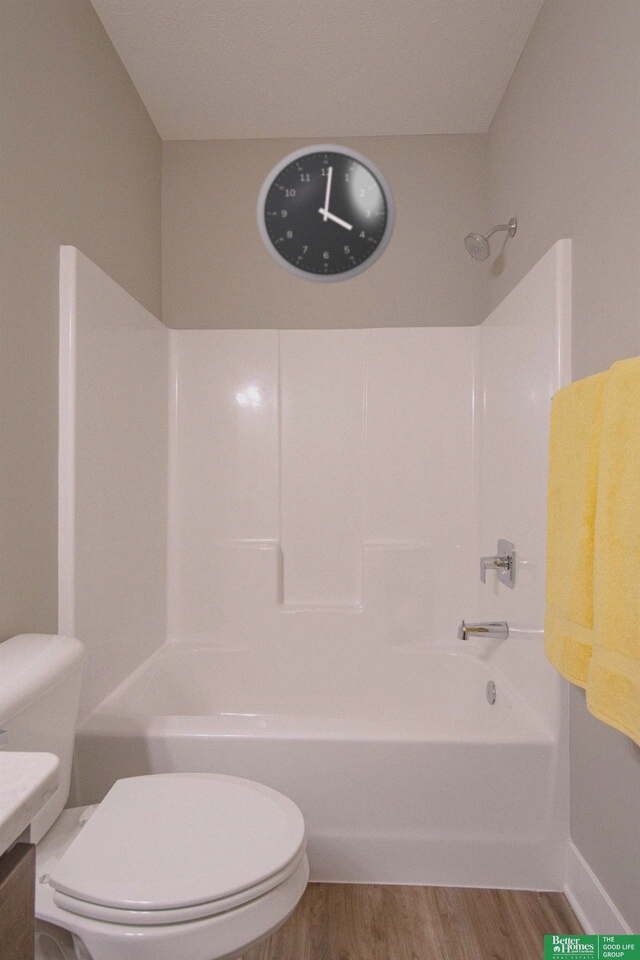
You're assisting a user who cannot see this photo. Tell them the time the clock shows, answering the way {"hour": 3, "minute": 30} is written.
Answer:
{"hour": 4, "minute": 1}
